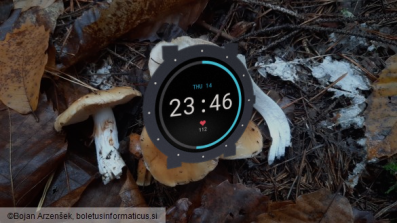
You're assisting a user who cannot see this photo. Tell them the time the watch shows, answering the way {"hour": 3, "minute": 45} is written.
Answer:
{"hour": 23, "minute": 46}
